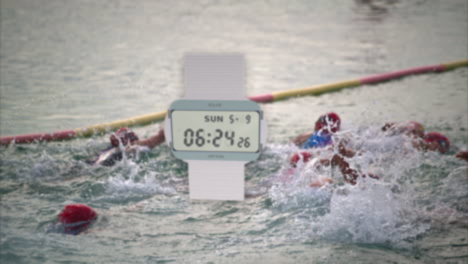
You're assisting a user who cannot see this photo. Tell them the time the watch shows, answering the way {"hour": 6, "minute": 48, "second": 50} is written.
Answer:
{"hour": 6, "minute": 24, "second": 26}
